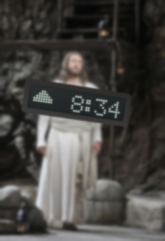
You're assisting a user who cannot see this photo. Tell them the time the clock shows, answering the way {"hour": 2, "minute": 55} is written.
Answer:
{"hour": 8, "minute": 34}
